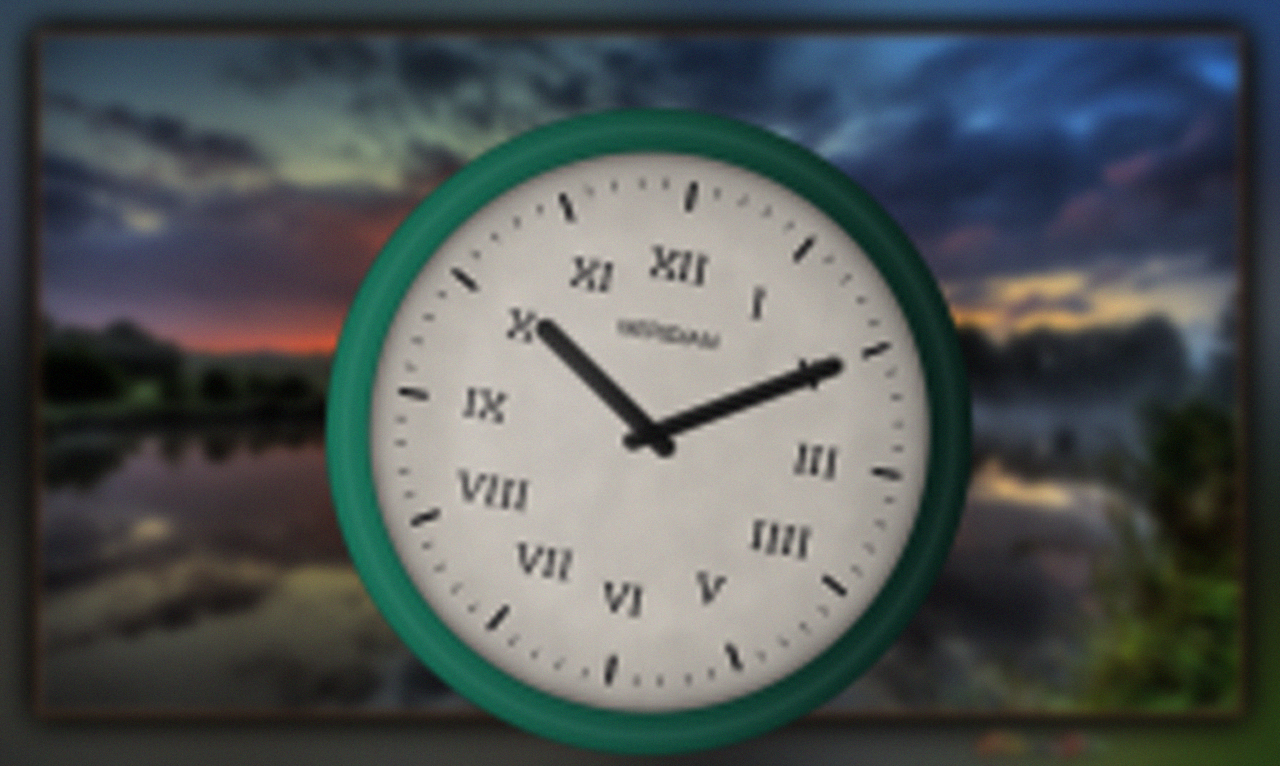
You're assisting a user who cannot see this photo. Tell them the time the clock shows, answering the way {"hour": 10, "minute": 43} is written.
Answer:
{"hour": 10, "minute": 10}
